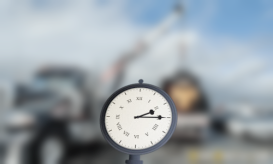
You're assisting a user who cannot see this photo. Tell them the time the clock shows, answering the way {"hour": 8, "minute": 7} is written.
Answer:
{"hour": 2, "minute": 15}
